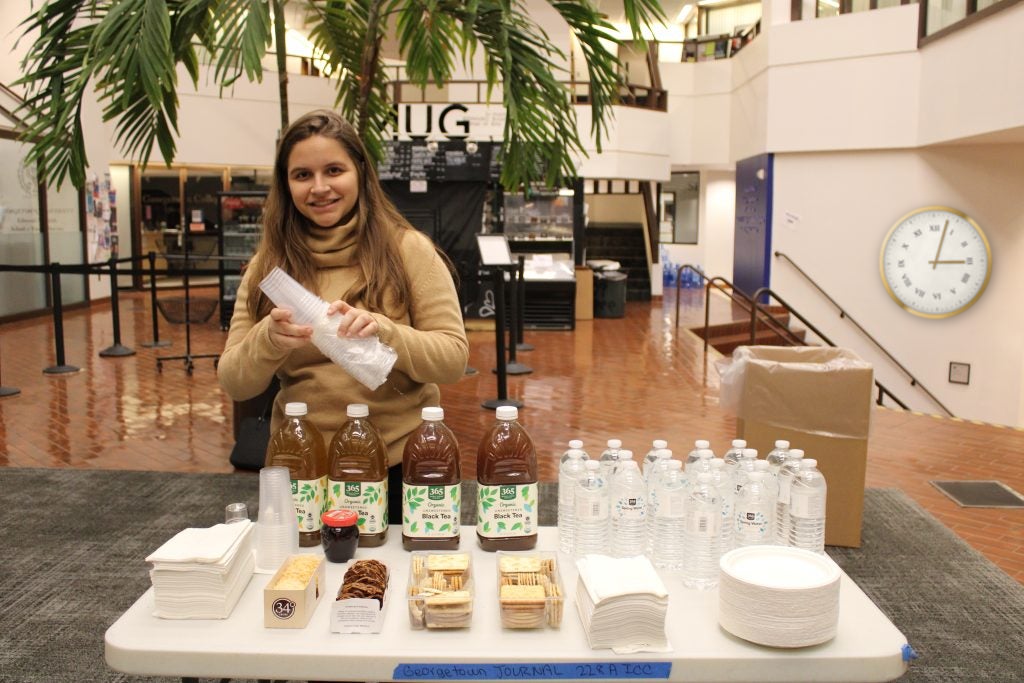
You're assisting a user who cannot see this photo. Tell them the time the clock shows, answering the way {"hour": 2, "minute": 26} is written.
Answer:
{"hour": 3, "minute": 3}
